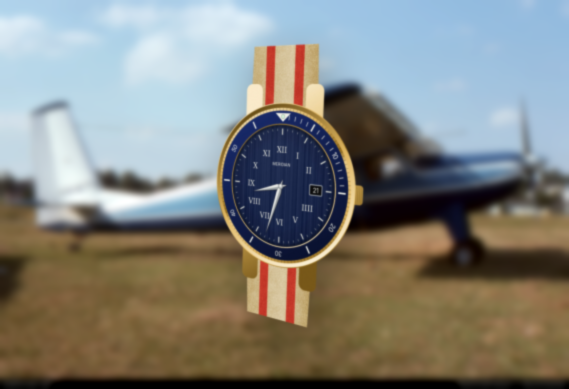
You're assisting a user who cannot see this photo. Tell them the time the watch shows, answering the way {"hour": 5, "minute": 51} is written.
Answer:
{"hour": 8, "minute": 33}
